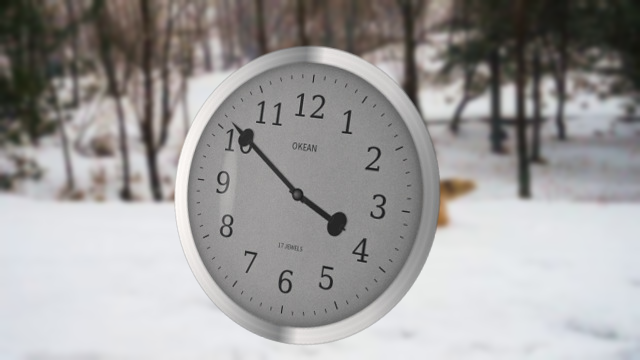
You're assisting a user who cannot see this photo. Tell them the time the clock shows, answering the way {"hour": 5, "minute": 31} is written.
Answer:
{"hour": 3, "minute": 51}
